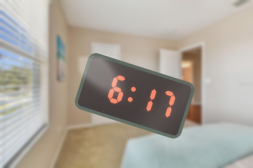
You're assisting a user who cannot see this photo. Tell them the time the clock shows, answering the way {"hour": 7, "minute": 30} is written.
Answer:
{"hour": 6, "minute": 17}
